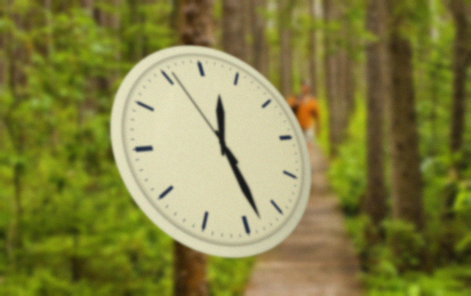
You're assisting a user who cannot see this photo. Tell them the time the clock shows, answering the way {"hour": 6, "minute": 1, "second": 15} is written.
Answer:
{"hour": 12, "minute": 27, "second": 56}
